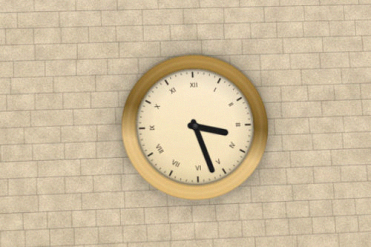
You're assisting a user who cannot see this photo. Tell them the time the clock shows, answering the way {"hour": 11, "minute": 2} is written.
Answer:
{"hour": 3, "minute": 27}
